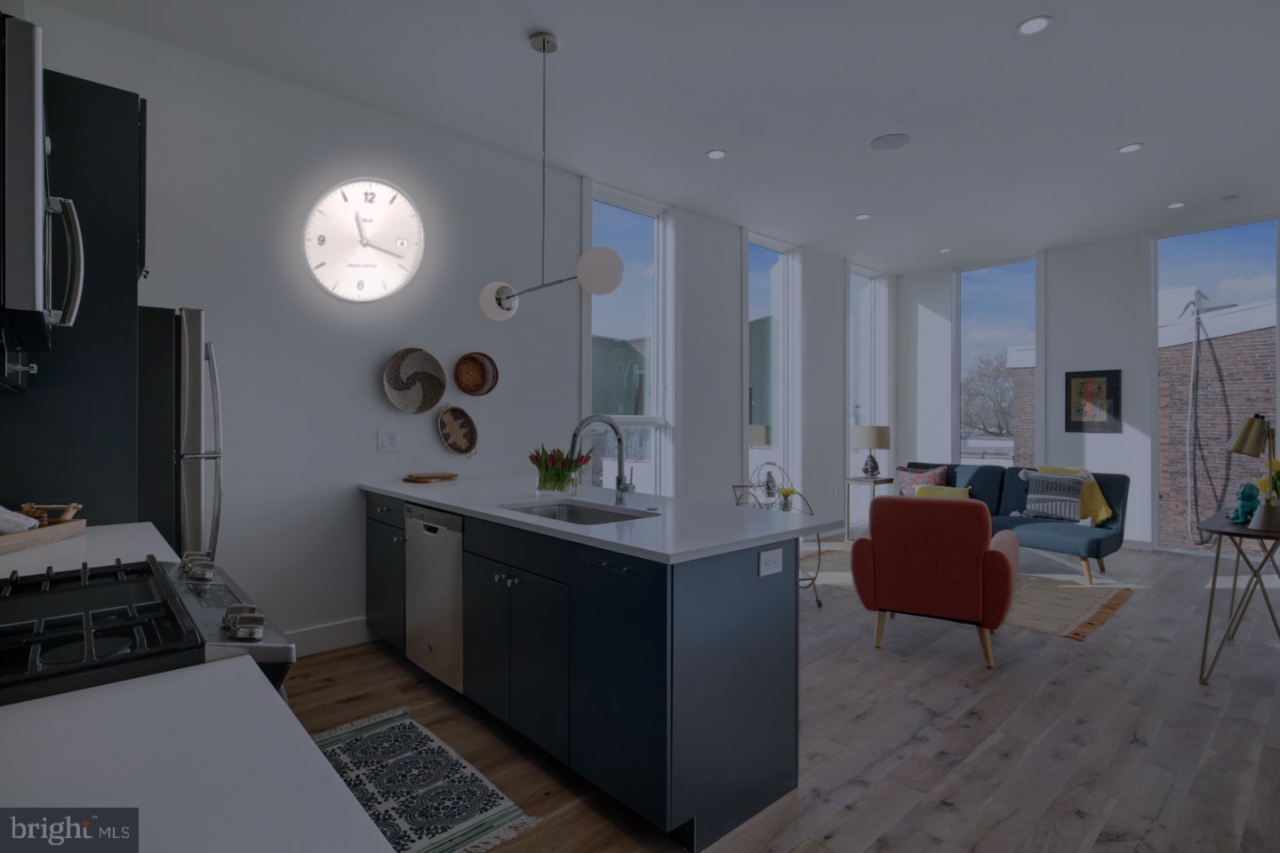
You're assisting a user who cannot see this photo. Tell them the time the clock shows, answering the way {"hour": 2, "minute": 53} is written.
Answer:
{"hour": 11, "minute": 18}
